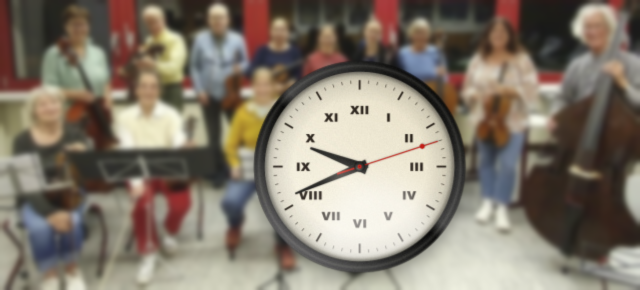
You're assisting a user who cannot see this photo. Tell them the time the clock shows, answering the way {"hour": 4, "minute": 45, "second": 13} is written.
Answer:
{"hour": 9, "minute": 41, "second": 12}
